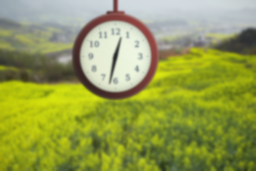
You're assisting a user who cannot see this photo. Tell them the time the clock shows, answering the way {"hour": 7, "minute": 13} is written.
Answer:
{"hour": 12, "minute": 32}
